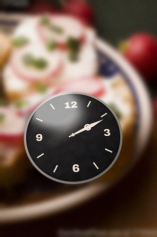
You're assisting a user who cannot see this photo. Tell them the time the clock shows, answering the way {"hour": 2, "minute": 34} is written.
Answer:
{"hour": 2, "minute": 11}
